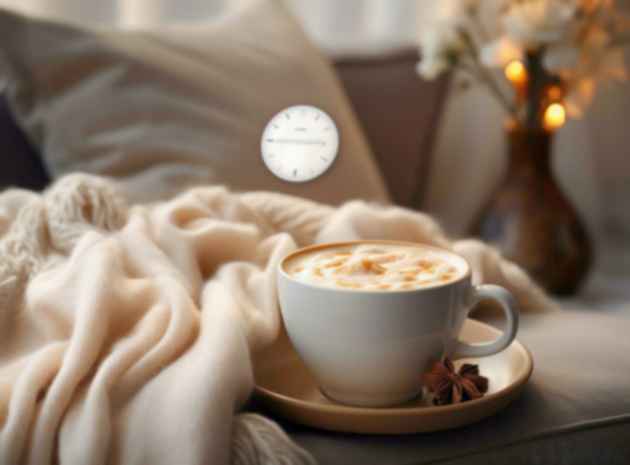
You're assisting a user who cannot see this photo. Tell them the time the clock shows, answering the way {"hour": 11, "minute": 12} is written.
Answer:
{"hour": 2, "minute": 45}
